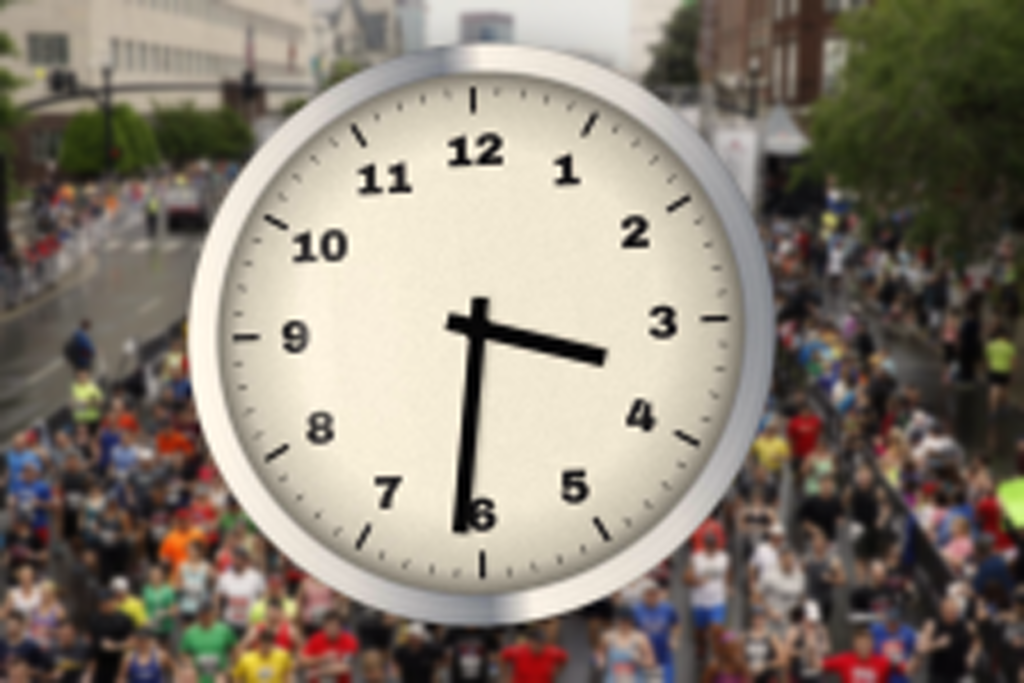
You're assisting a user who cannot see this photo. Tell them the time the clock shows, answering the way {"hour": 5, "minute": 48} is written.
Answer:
{"hour": 3, "minute": 31}
